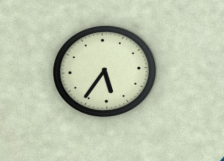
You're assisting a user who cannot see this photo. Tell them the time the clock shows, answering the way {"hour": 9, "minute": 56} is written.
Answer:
{"hour": 5, "minute": 36}
